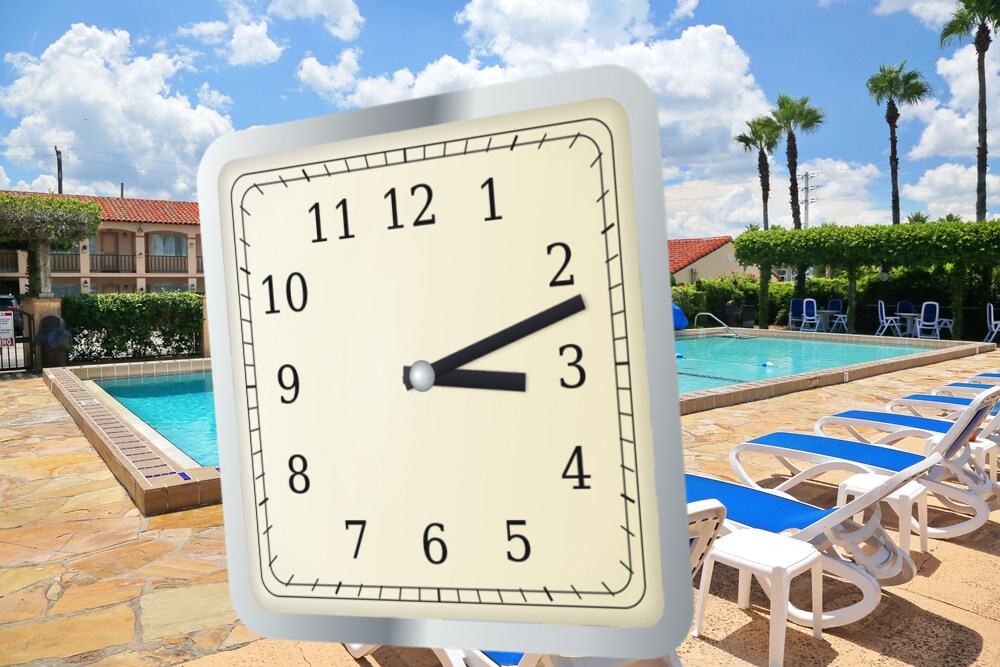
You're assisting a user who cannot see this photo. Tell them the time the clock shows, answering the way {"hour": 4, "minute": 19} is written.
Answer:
{"hour": 3, "minute": 12}
